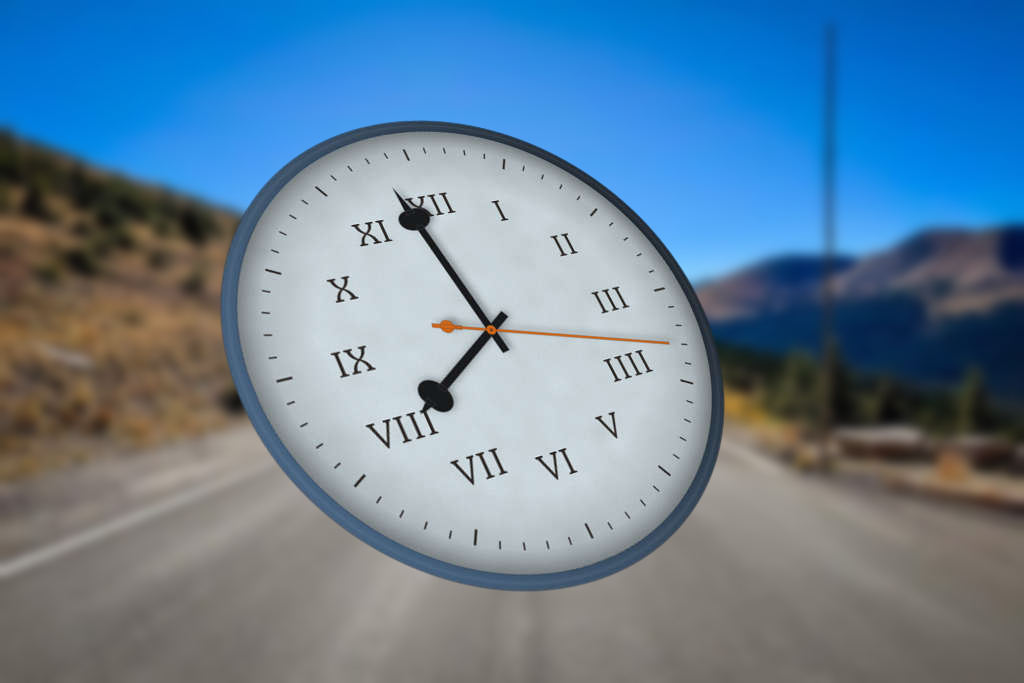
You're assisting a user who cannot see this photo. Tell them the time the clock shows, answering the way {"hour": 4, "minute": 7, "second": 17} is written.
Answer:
{"hour": 7, "minute": 58, "second": 18}
